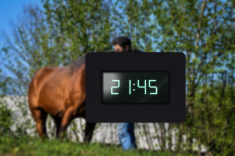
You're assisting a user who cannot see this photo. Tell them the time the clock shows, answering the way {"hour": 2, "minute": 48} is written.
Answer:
{"hour": 21, "minute": 45}
